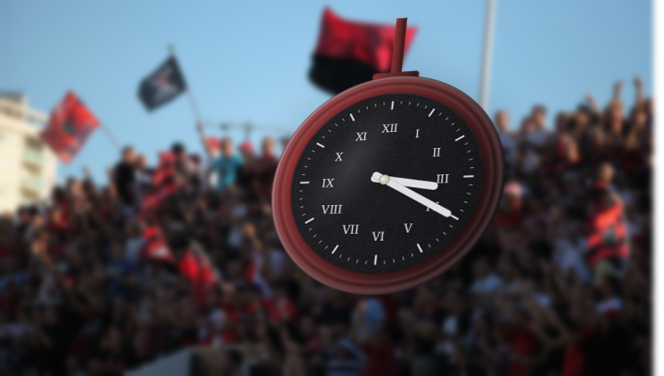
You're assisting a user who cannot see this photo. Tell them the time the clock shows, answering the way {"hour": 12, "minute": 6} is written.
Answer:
{"hour": 3, "minute": 20}
